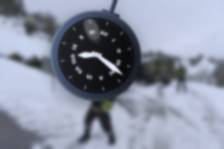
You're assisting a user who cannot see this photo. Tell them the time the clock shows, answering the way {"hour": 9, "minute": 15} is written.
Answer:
{"hour": 8, "minute": 18}
